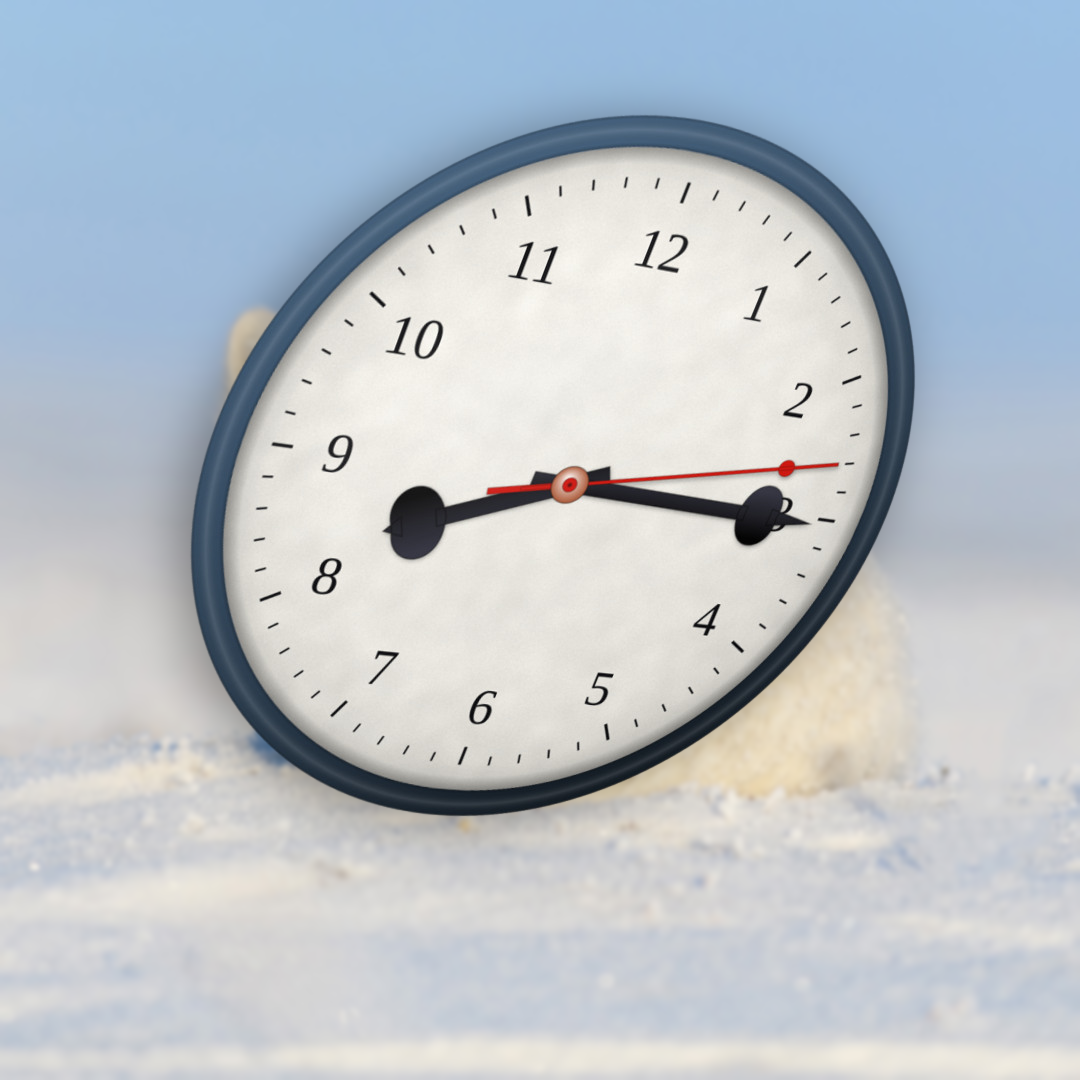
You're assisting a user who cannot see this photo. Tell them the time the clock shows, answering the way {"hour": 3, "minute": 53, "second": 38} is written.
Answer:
{"hour": 8, "minute": 15, "second": 13}
